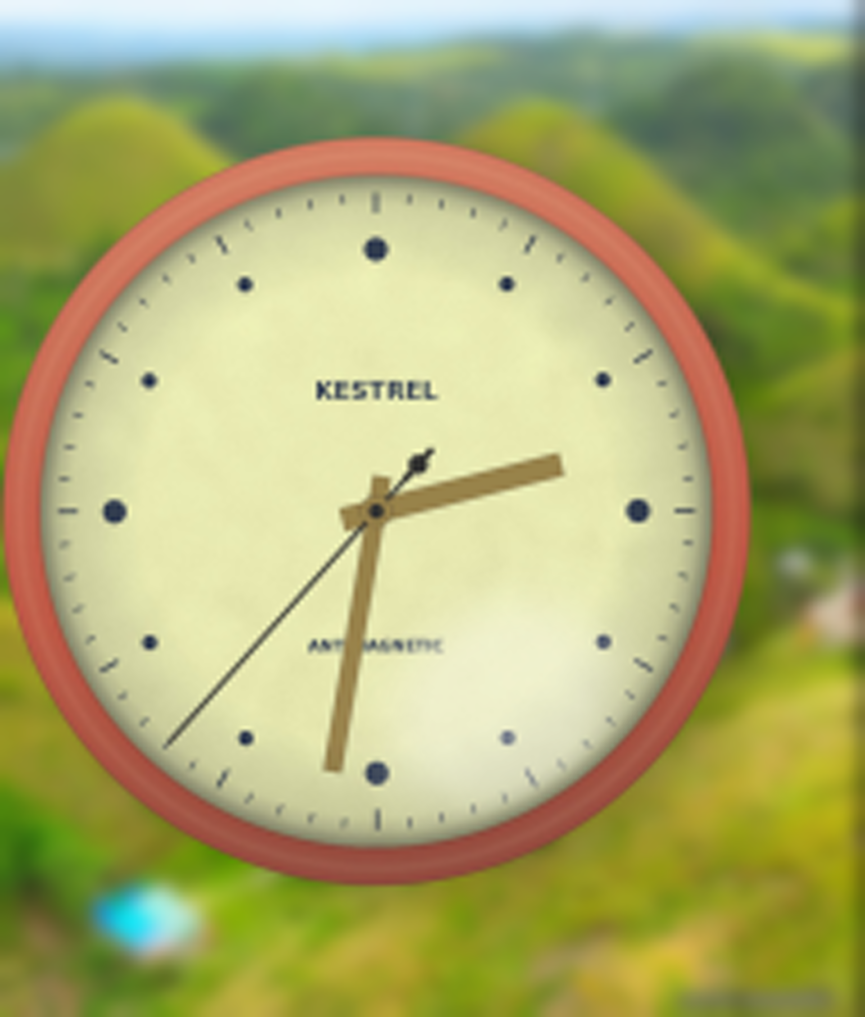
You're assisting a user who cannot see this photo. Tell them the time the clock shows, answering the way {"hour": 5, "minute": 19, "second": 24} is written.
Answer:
{"hour": 2, "minute": 31, "second": 37}
